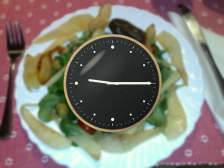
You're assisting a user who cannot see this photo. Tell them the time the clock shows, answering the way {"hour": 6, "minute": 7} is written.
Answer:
{"hour": 9, "minute": 15}
